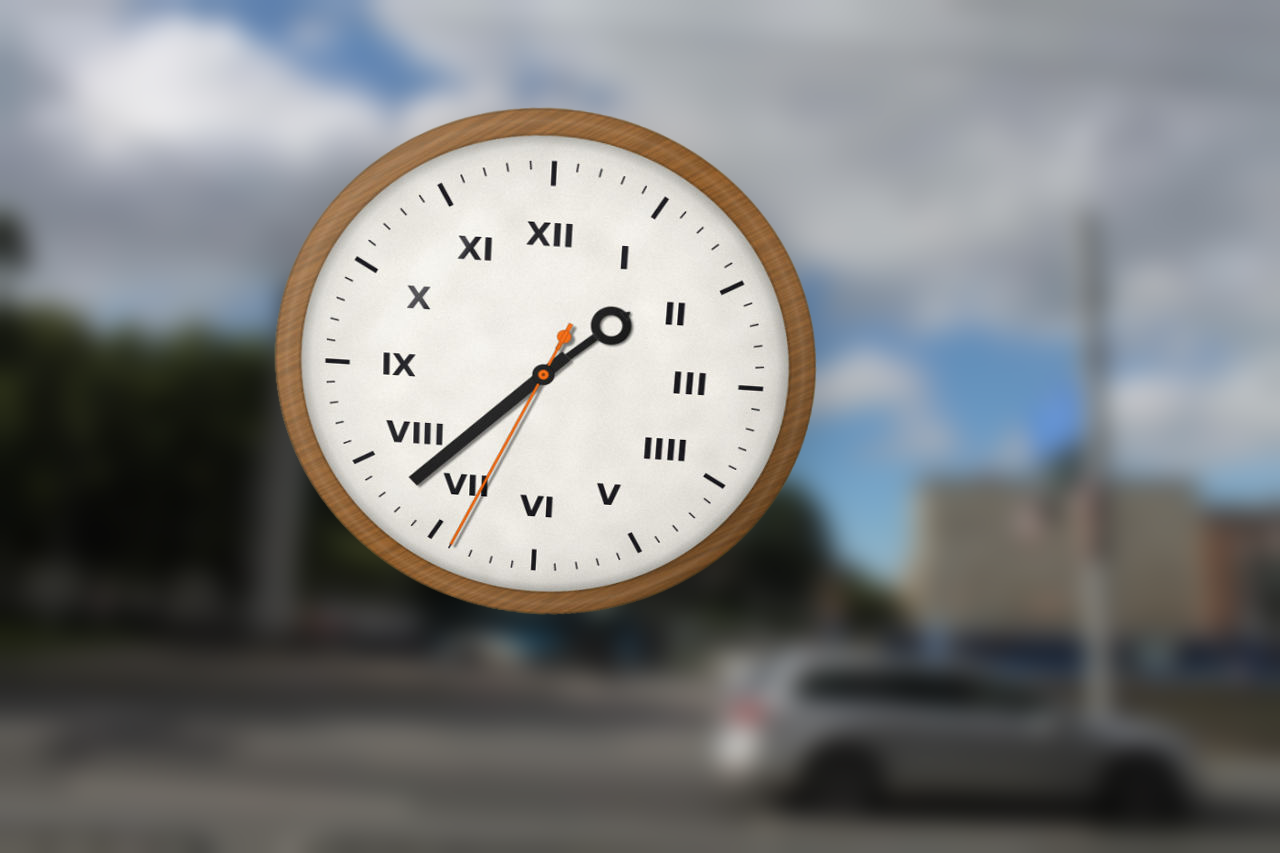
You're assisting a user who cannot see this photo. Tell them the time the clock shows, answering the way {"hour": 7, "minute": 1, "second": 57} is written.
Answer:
{"hour": 1, "minute": 37, "second": 34}
